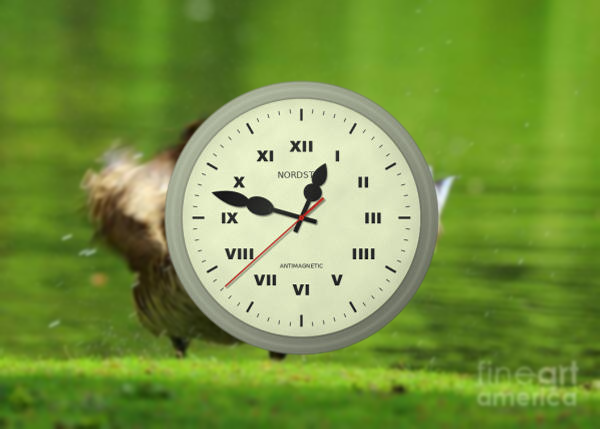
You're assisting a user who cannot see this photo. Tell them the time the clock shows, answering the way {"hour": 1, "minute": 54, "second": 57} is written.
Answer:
{"hour": 12, "minute": 47, "second": 38}
